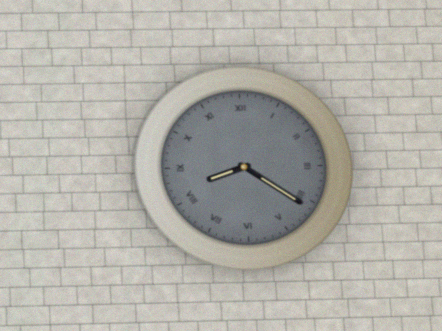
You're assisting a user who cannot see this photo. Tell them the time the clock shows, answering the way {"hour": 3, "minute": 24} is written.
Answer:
{"hour": 8, "minute": 21}
